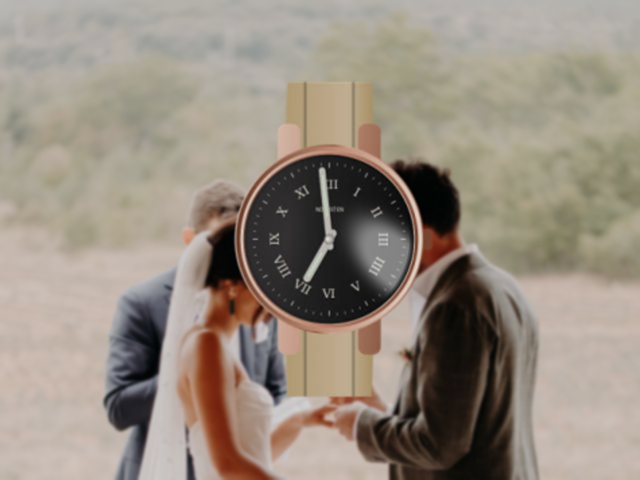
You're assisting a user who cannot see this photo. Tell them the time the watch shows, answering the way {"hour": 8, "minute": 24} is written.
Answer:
{"hour": 6, "minute": 59}
